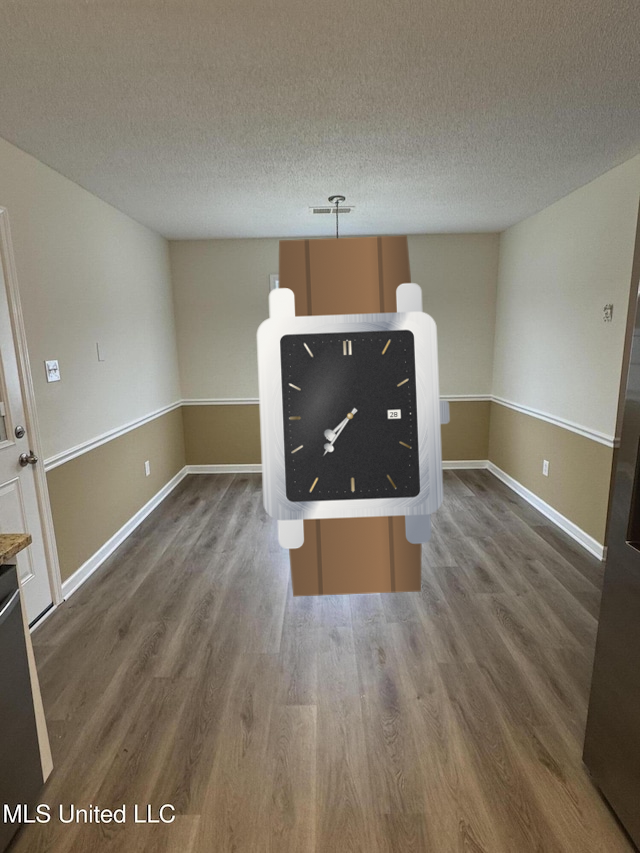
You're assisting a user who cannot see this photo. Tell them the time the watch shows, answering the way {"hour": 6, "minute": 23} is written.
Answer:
{"hour": 7, "minute": 36}
